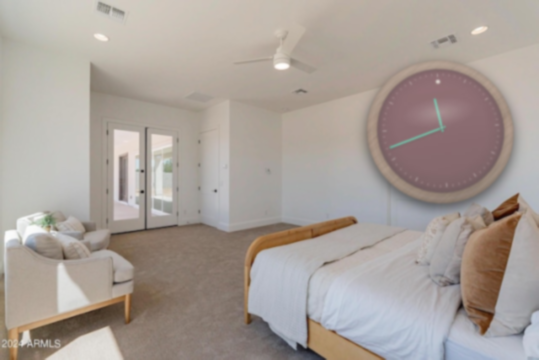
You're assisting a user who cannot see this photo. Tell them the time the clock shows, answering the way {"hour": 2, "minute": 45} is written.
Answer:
{"hour": 11, "minute": 42}
